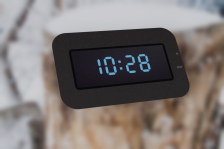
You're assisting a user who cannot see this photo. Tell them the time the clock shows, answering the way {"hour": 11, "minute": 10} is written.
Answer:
{"hour": 10, "minute": 28}
